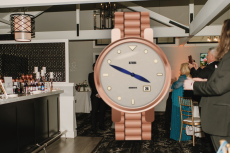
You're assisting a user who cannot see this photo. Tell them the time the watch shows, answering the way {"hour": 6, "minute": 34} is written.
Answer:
{"hour": 3, "minute": 49}
